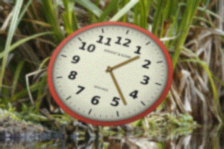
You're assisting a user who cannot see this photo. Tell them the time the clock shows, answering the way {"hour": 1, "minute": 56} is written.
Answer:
{"hour": 1, "minute": 23}
